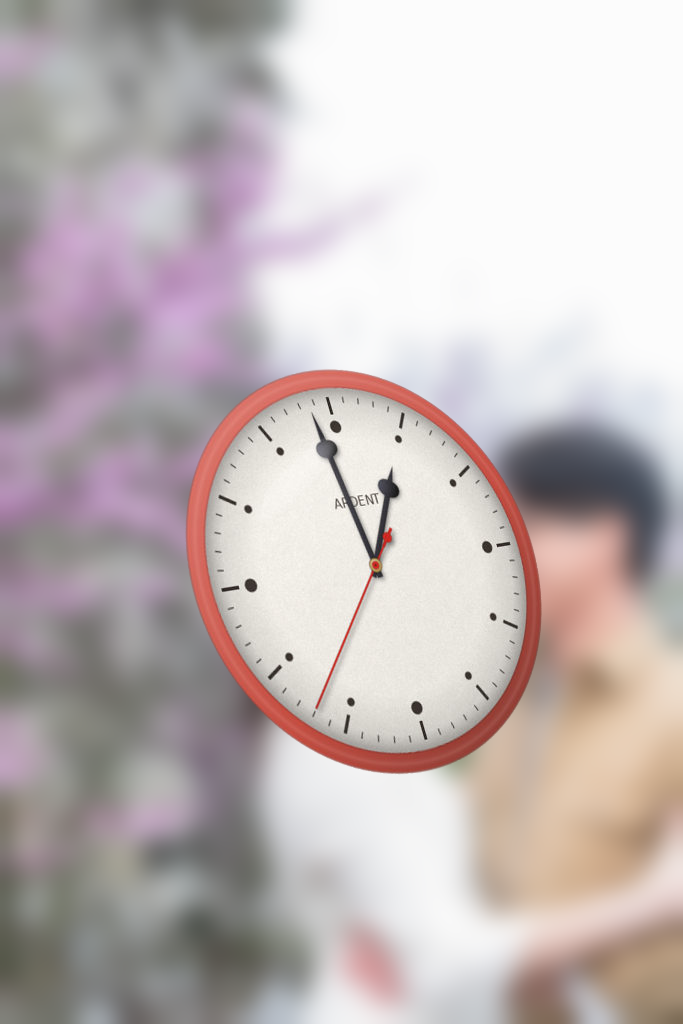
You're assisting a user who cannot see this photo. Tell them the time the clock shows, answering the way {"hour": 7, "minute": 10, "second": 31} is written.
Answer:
{"hour": 12, "minute": 58, "second": 37}
